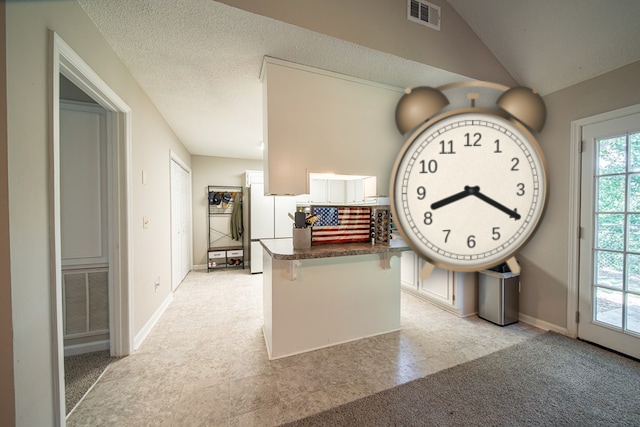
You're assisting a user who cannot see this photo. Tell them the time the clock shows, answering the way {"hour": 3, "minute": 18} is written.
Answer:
{"hour": 8, "minute": 20}
